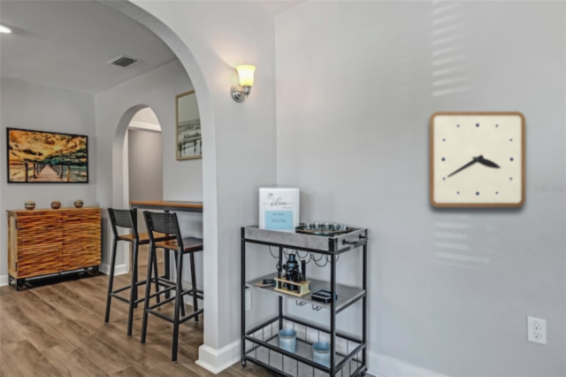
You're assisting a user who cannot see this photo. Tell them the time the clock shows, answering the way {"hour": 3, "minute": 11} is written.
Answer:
{"hour": 3, "minute": 40}
